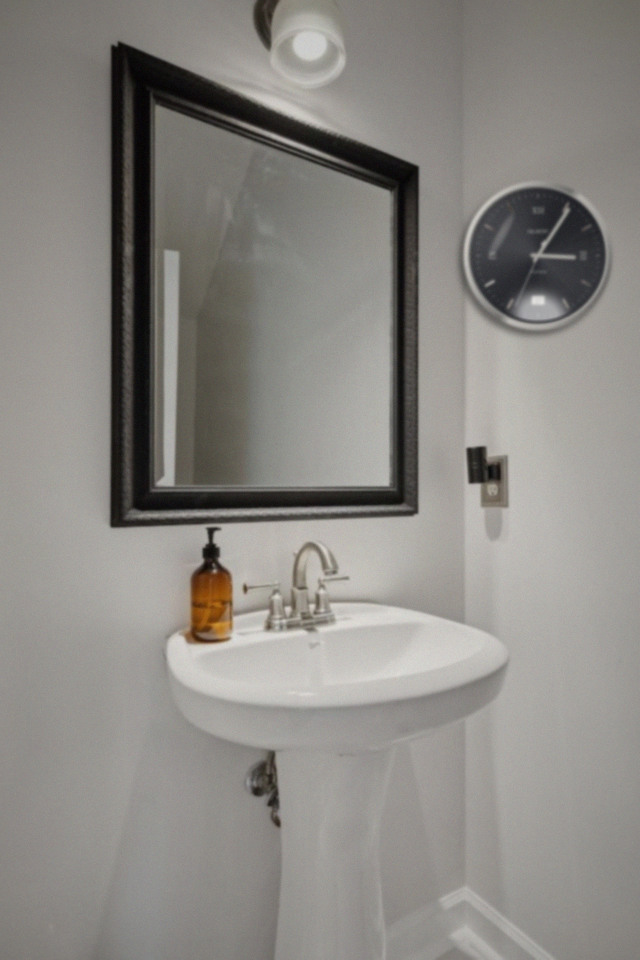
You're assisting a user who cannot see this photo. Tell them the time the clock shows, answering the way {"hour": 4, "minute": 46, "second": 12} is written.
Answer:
{"hour": 3, "minute": 5, "second": 34}
